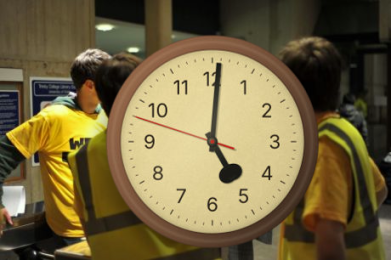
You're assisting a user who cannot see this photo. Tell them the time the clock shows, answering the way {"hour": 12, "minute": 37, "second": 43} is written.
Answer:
{"hour": 5, "minute": 0, "second": 48}
